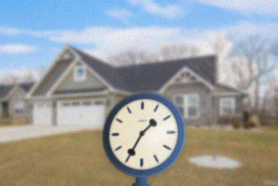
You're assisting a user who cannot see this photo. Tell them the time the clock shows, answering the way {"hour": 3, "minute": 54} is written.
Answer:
{"hour": 1, "minute": 35}
